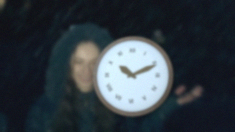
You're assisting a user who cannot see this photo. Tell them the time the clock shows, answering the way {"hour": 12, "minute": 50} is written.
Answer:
{"hour": 10, "minute": 11}
